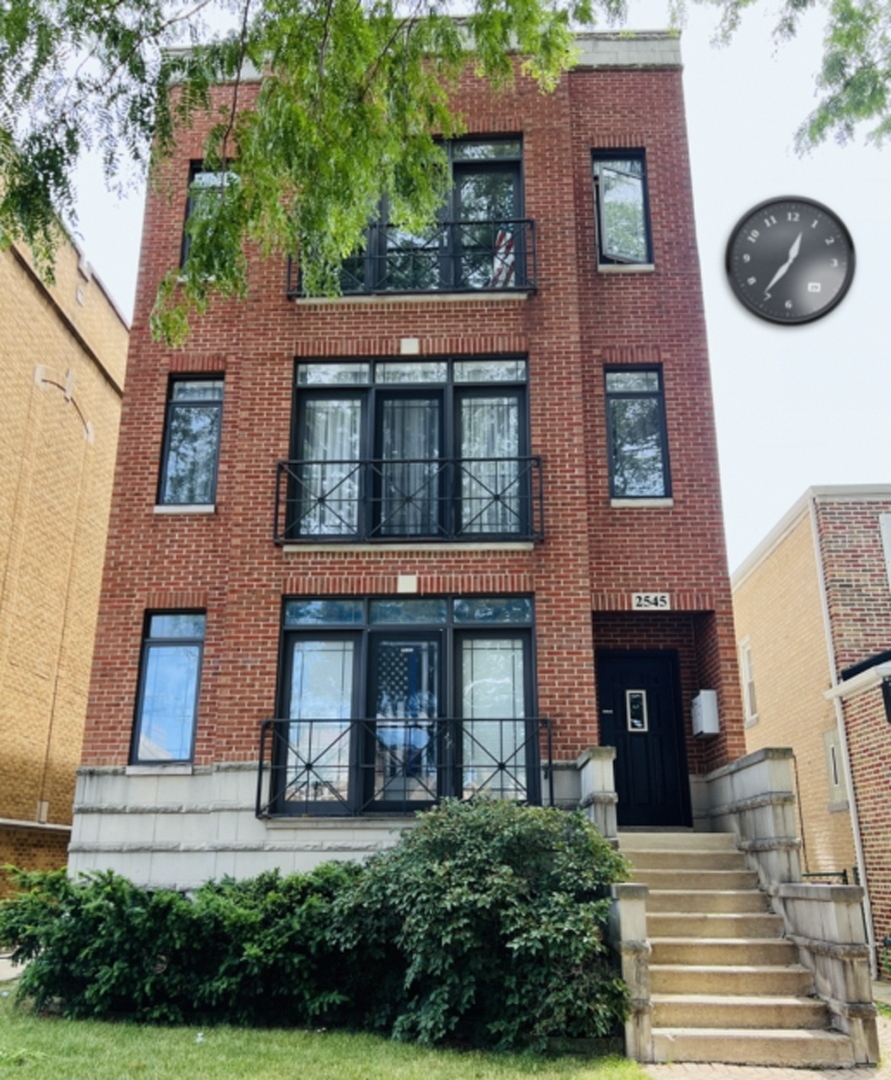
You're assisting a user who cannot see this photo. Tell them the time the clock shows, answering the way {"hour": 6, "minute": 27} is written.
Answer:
{"hour": 12, "minute": 36}
